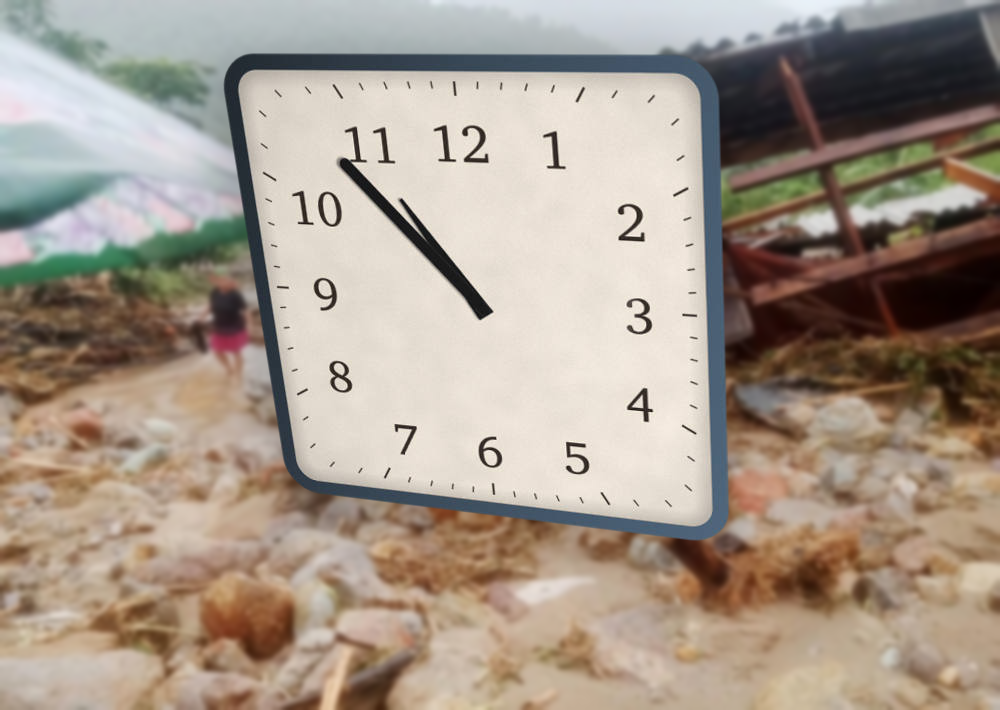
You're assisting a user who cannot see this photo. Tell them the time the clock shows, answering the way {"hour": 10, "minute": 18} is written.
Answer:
{"hour": 10, "minute": 53}
